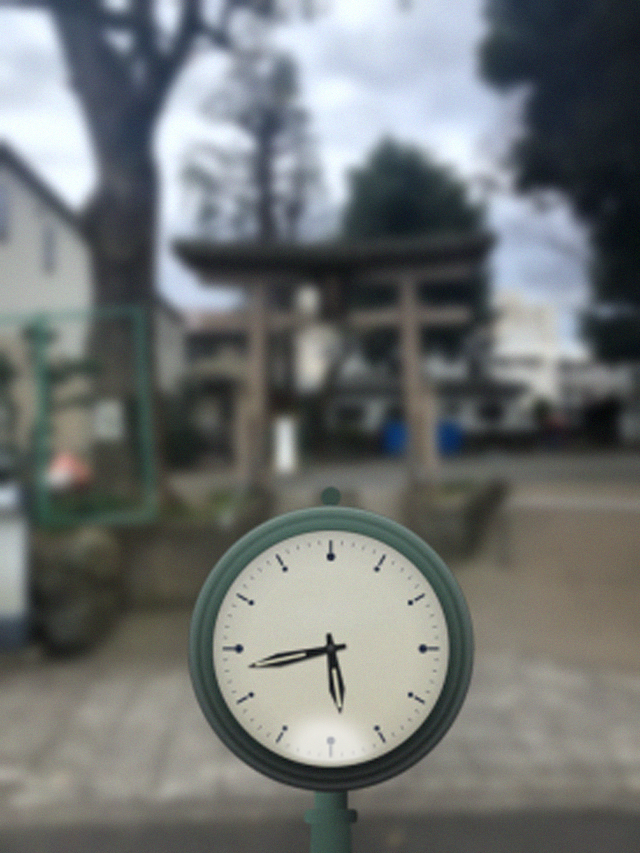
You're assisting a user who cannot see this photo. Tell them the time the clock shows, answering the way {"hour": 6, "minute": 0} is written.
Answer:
{"hour": 5, "minute": 43}
